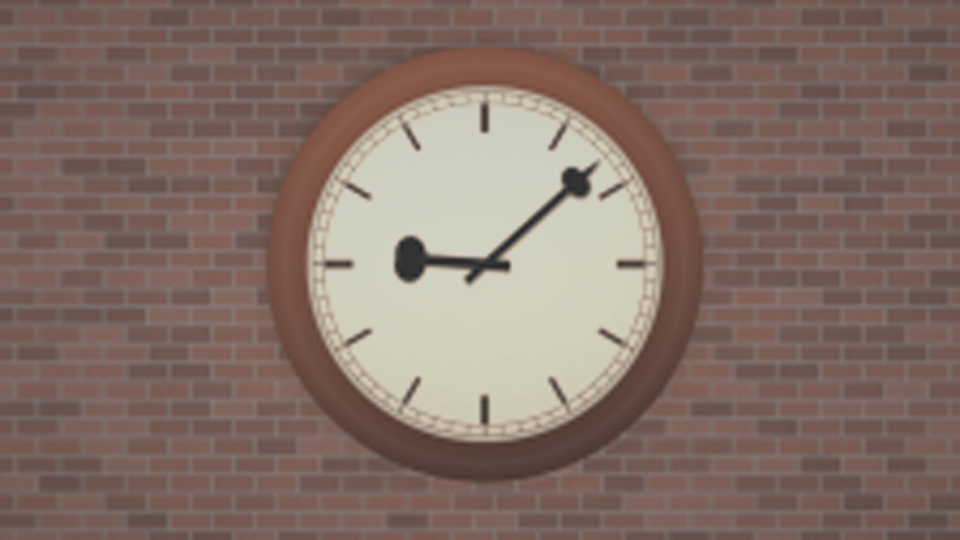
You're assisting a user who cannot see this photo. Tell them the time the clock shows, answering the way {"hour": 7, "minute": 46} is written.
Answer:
{"hour": 9, "minute": 8}
